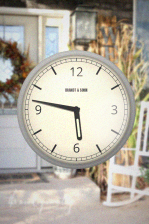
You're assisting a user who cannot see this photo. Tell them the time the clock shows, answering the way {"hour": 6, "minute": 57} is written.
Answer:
{"hour": 5, "minute": 47}
